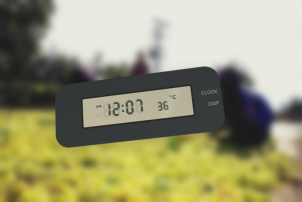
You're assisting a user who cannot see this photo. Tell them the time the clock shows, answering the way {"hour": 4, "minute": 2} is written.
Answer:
{"hour": 12, "minute": 7}
